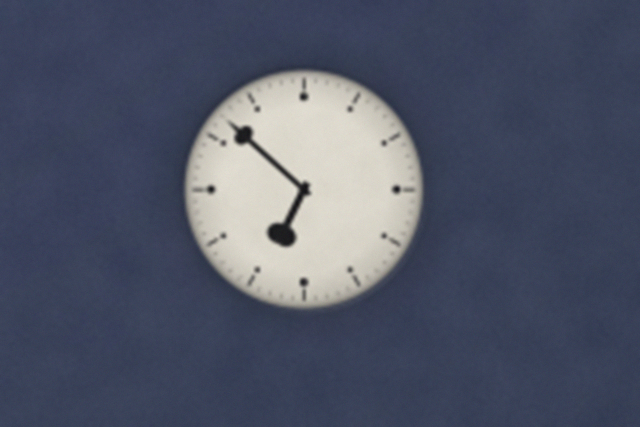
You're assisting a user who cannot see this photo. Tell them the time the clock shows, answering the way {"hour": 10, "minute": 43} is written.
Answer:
{"hour": 6, "minute": 52}
